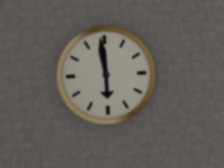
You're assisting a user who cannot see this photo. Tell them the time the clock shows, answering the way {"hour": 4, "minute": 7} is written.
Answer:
{"hour": 5, "minute": 59}
